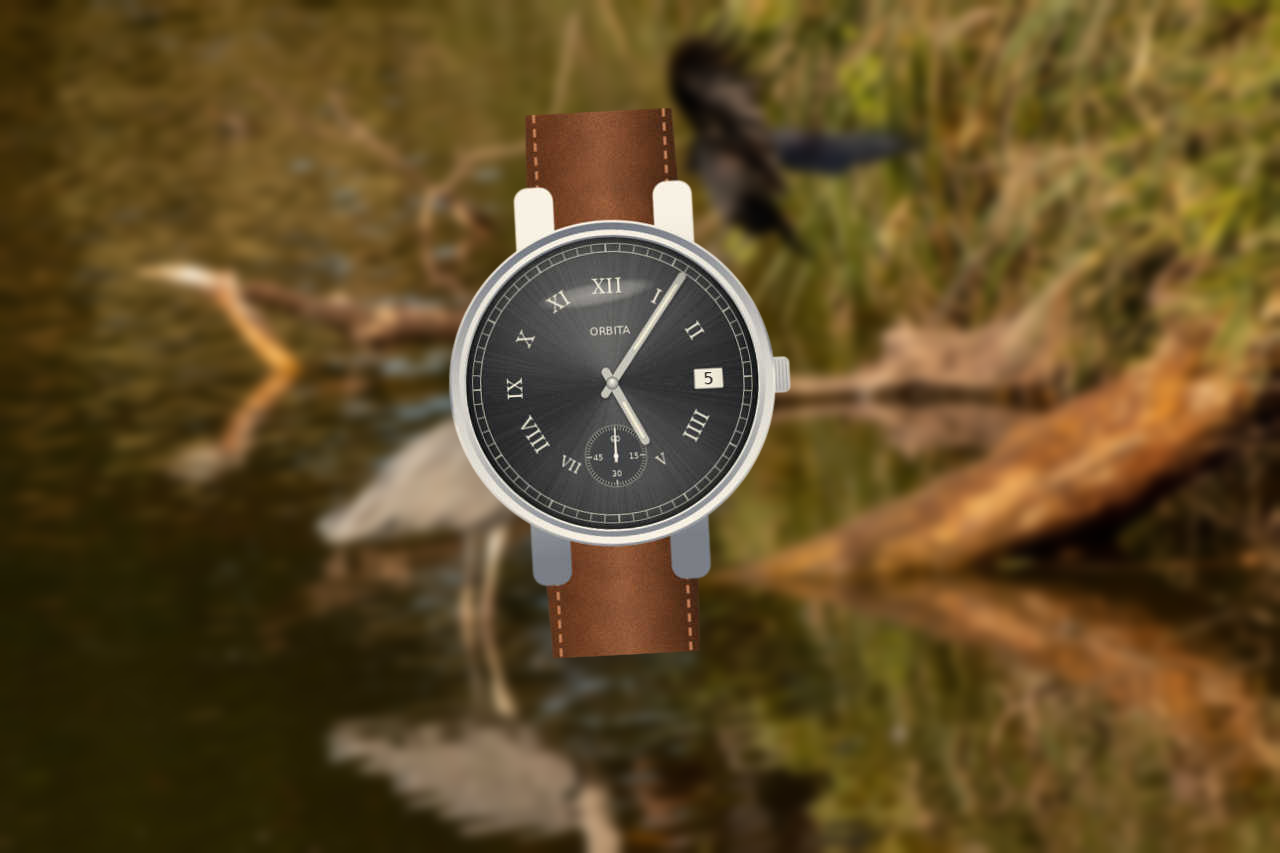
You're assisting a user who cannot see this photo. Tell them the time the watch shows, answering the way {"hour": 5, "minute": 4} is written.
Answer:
{"hour": 5, "minute": 6}
